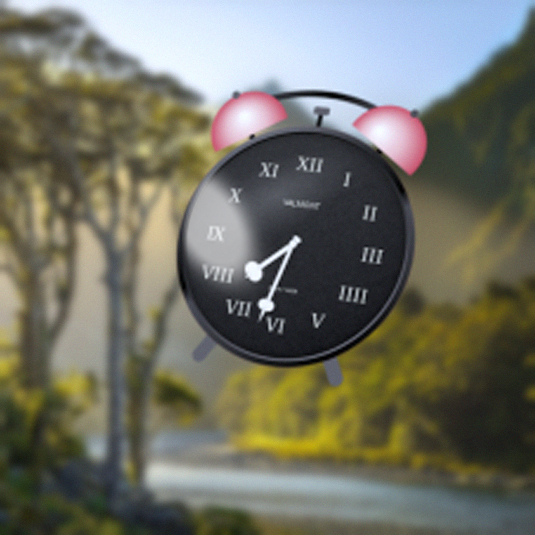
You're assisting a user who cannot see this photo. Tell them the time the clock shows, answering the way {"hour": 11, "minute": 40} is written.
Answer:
{"hour": 7, "minute": 32}
